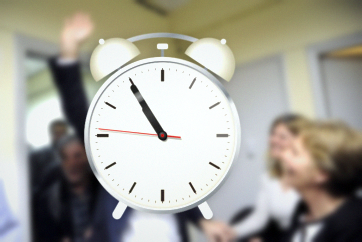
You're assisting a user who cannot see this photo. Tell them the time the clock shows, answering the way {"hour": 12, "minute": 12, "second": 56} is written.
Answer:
{"hour": 10, "minute": 54, "second": 46}
